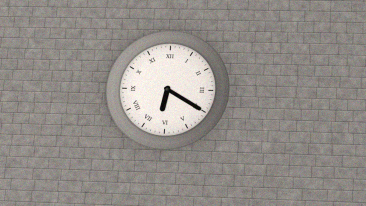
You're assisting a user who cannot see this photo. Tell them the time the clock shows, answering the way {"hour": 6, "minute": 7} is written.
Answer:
{"hour": 6, "minute": 20}
